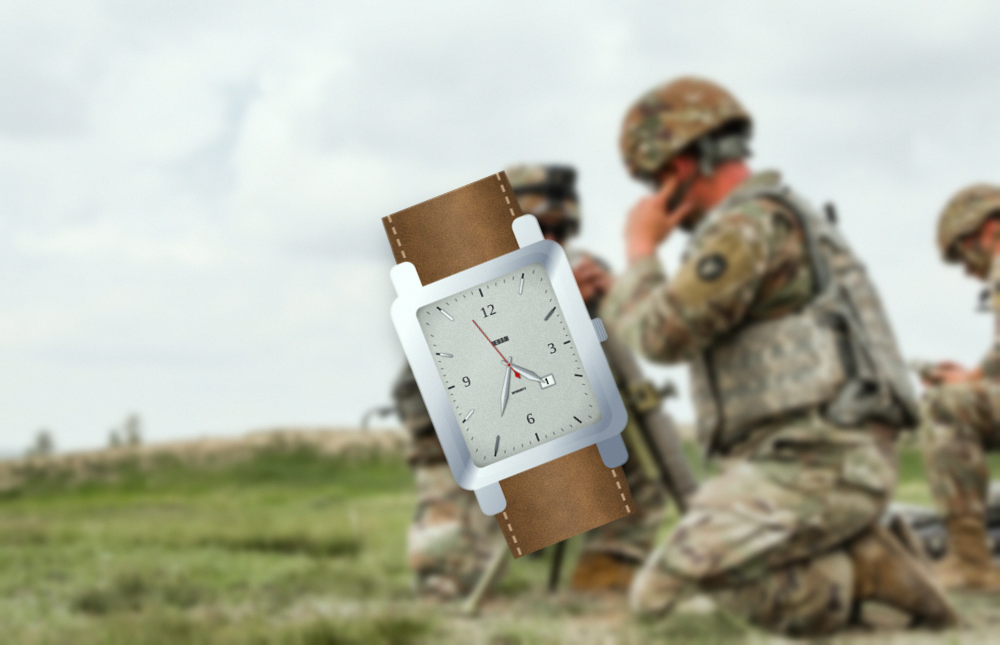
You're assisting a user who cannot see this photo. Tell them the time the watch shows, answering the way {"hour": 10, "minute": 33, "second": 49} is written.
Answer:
{"hour": 4, "minute": 34, "second": 57}
